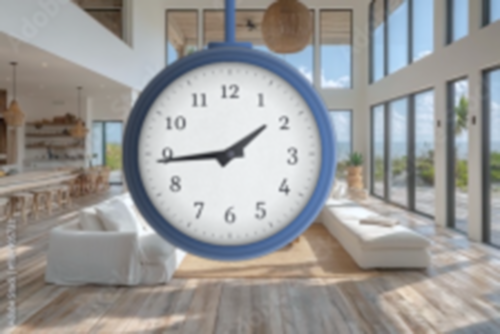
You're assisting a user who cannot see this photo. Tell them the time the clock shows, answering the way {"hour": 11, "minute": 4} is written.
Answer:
{"hour": 1, "minute": 44}
